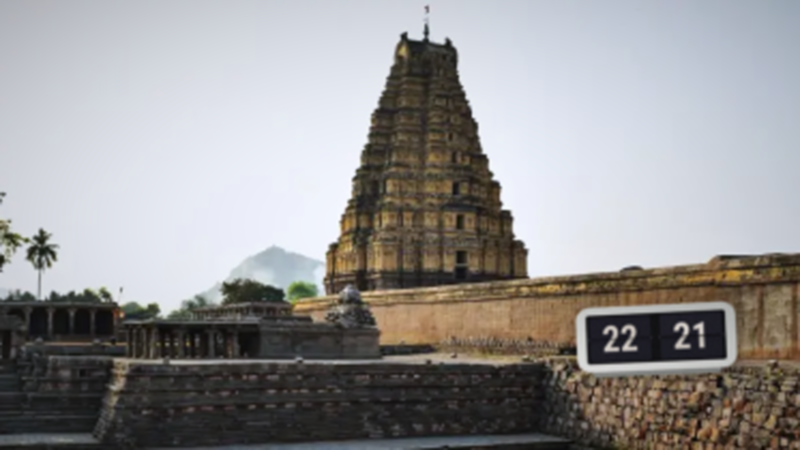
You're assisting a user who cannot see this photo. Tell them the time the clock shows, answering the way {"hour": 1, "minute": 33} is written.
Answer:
{"hour": 22, "minute": 21}
